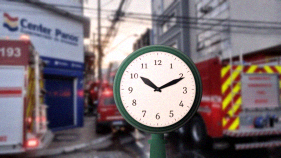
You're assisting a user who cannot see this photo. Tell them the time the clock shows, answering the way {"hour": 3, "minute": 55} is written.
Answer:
{"hour": 10, "minute": 11}
